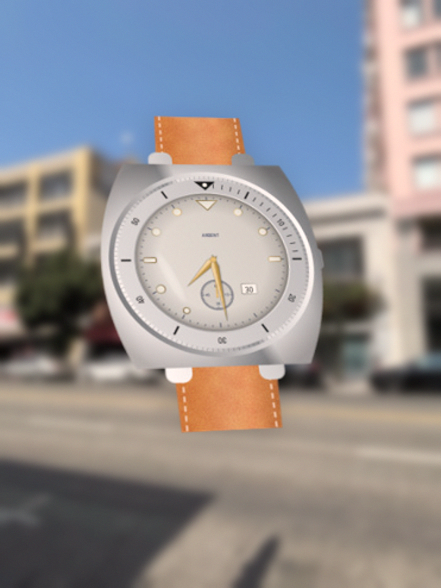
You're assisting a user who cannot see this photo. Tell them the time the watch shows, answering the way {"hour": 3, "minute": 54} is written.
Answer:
{"hour": 7, "minute": 29}
